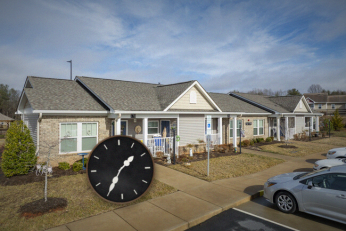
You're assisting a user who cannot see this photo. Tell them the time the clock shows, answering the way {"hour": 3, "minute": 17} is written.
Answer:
{"hour": 1, "minute": 35}
